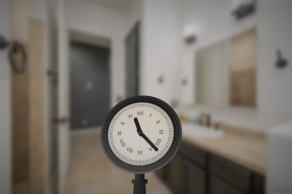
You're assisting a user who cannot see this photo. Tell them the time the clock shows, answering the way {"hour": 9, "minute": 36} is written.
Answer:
{"hour": 11, "minute": 23}
